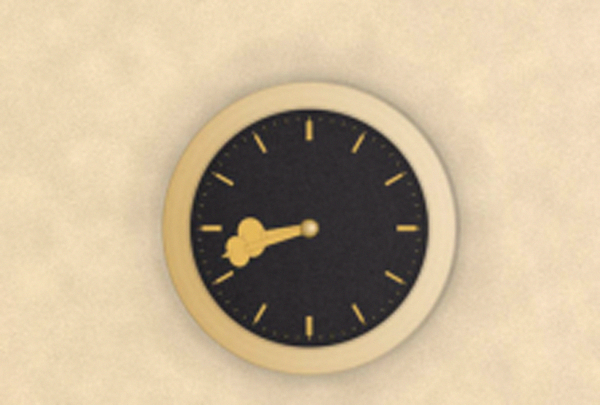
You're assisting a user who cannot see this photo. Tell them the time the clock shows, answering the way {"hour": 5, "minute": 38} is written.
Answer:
{"hour": 8, "minute": 42}
